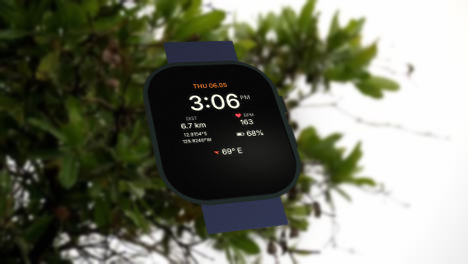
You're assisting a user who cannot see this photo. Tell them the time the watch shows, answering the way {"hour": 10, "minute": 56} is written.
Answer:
{"hour": 3, "minute": 6}
